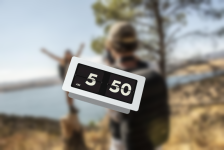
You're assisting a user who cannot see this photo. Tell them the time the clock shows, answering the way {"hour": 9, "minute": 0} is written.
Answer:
{"hour": 5, "minute": 50}
